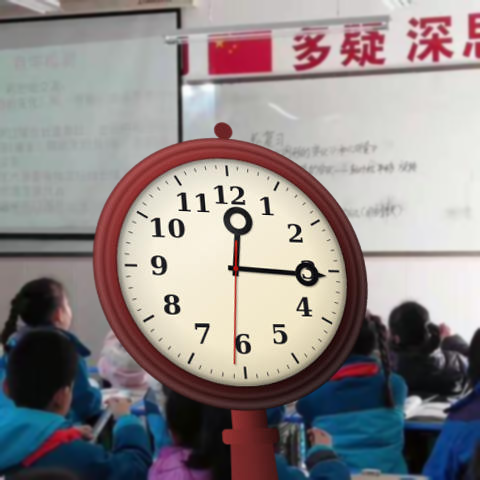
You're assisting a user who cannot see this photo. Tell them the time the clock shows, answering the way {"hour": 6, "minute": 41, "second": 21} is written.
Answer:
{"hour": 12, "minute": 15, "second": 31}
